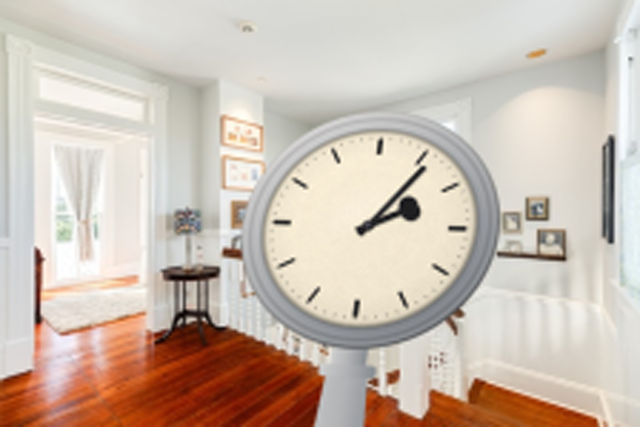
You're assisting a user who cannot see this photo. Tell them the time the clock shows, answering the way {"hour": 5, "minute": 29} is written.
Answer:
{"hour": 2, "minute": 6}
